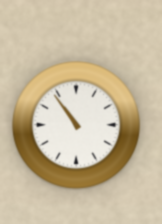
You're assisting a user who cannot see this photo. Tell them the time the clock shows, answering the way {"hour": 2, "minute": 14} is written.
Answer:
{"hour": 10, "minute": 54}
